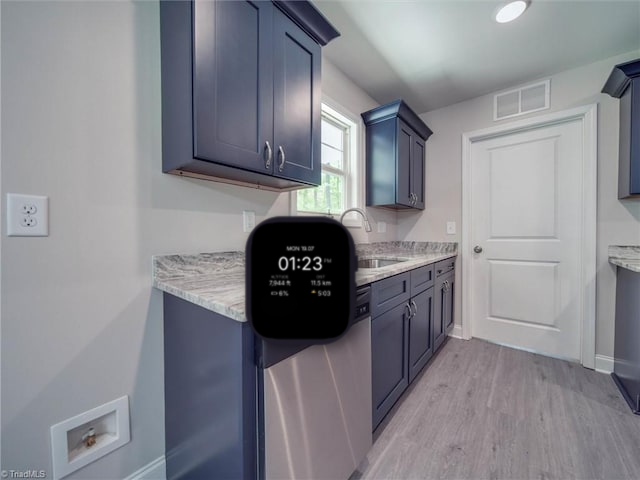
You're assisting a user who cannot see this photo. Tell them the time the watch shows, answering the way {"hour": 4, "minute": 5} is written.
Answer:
{"hour": 1, "minute": 23}
